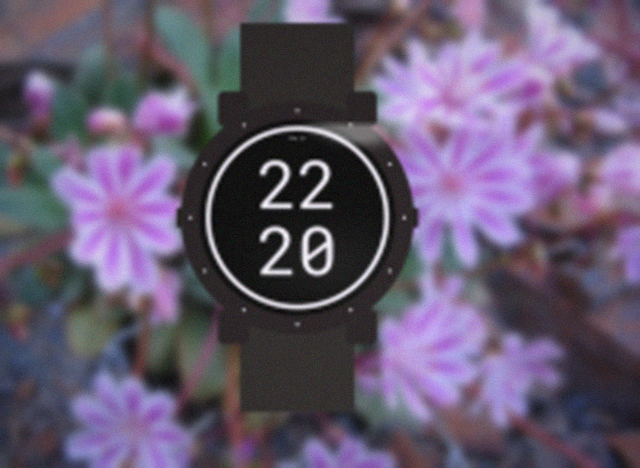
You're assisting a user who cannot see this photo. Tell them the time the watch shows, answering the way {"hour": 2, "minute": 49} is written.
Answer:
{"hour": 22, "minute": 20}
